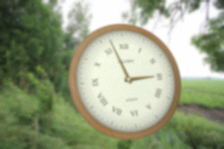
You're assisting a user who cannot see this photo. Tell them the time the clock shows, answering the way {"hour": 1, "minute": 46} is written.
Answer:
{"hour": 2, "minute": 57}
